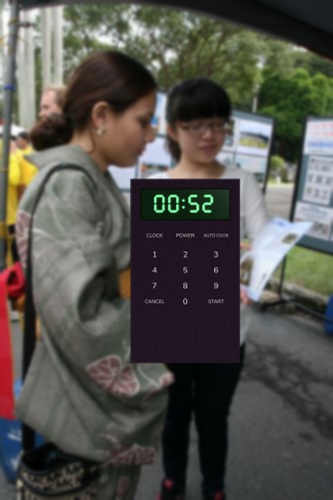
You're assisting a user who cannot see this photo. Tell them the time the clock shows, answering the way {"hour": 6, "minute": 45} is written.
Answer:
{"hour": 0, "minute": 52}
